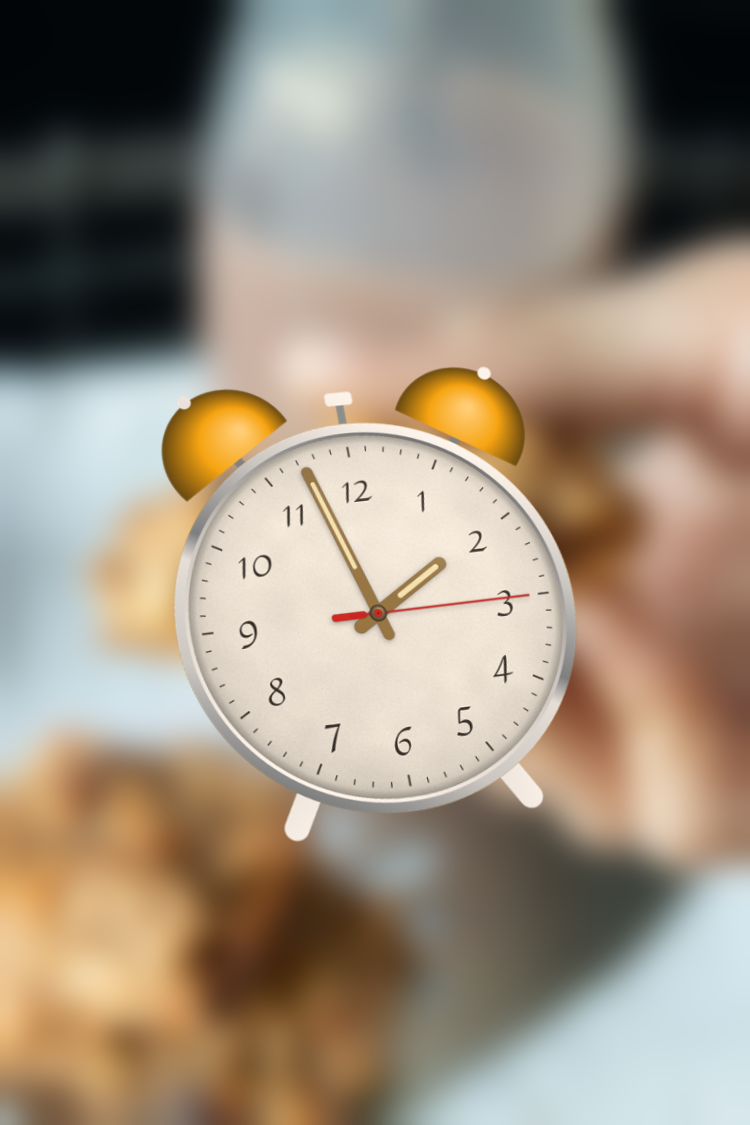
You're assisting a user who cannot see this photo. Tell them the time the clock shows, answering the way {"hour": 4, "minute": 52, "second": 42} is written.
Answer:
{"hour": 1, "minute": 57, "second": 15}
